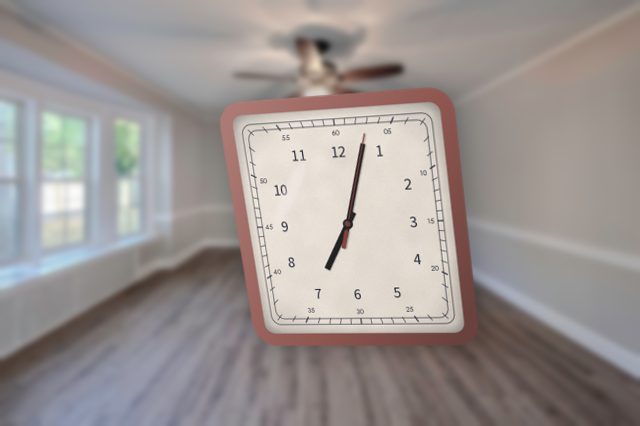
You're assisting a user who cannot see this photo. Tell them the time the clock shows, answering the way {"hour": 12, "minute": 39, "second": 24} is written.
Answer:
{"hour": 7, "minute": 3, "second": 3}
